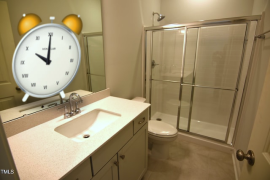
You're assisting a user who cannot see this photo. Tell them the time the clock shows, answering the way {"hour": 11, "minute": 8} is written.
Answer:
{"hour": 10, "minute": 0}
